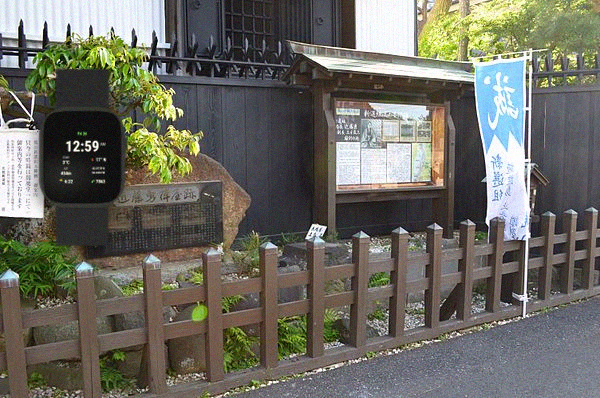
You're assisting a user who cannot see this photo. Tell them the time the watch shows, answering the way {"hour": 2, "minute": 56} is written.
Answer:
{"hour": 12, "minute": 59}
